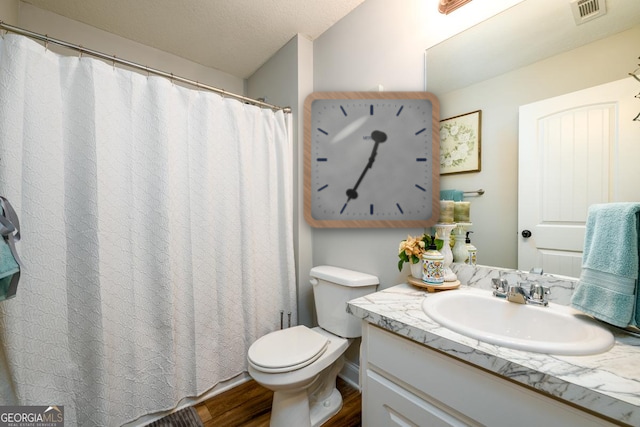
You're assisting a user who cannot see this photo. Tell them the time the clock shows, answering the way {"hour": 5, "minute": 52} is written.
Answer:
{"hour": 12, "minute": 35}
